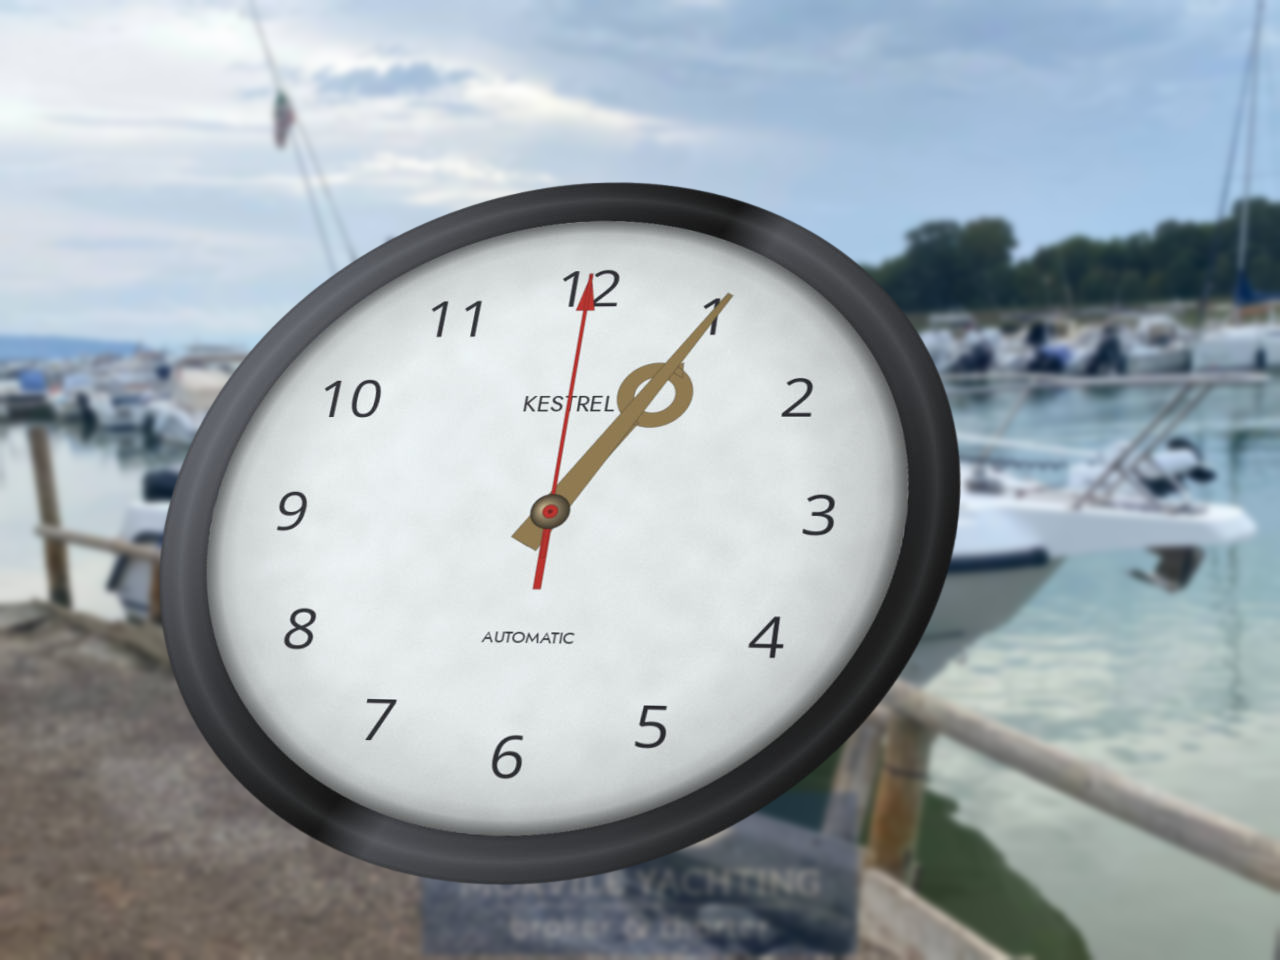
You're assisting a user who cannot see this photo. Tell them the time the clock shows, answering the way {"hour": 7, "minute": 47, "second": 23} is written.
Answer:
{"hour": 1, "minute": 5, "second": 0}
